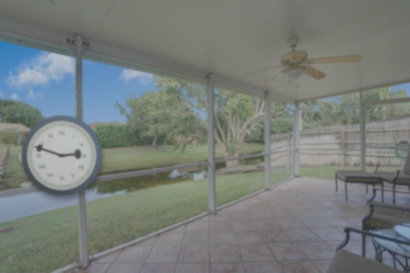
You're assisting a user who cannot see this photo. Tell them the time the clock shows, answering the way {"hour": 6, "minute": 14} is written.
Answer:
{"hour": 2, "minute": 48}
